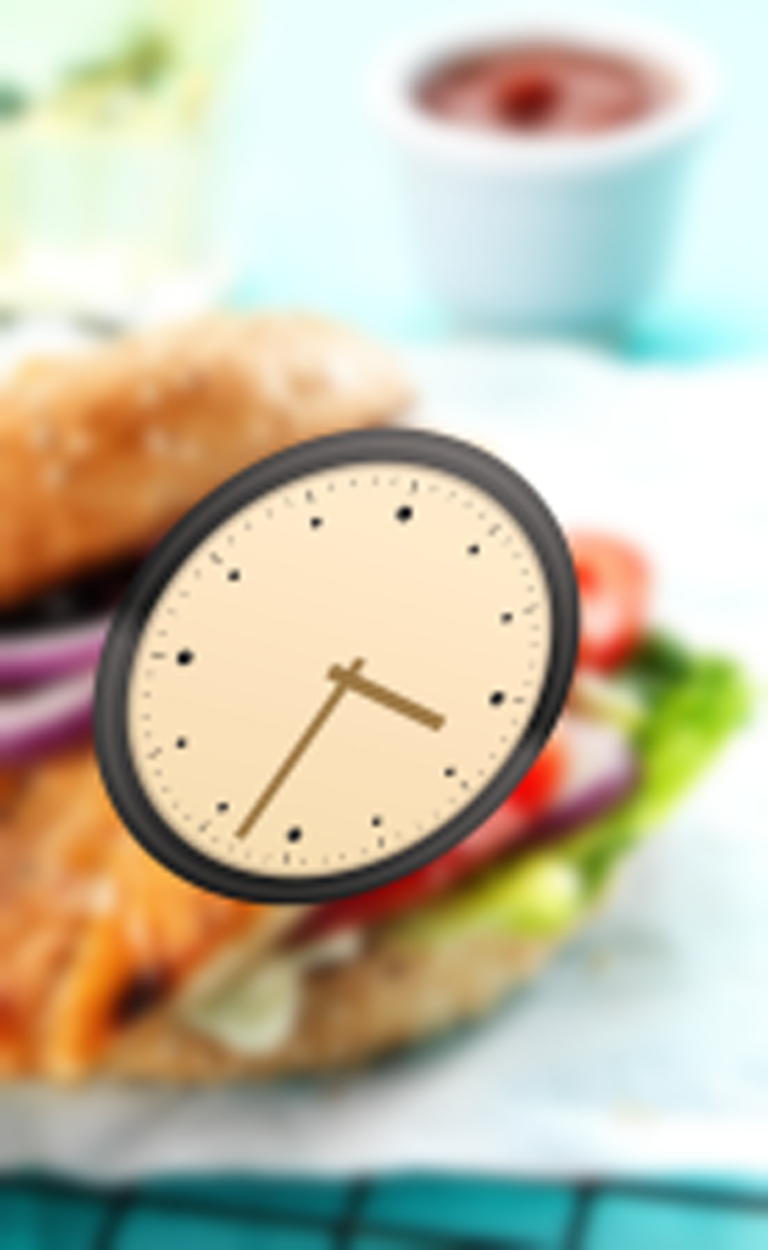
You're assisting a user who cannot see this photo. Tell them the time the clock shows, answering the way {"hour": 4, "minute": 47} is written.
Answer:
{"hour": 3, "minute": 33}
